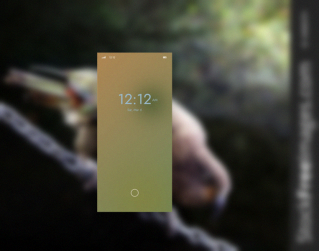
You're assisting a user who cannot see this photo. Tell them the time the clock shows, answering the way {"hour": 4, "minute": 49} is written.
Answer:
{"hour": 12, "minute": 12}
